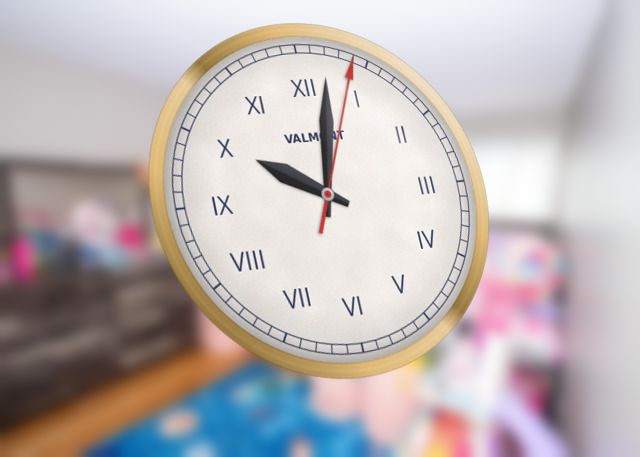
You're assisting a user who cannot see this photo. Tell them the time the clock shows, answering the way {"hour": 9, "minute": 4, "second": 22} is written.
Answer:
{"hour": 10, "minute": 2, "second": 4}
